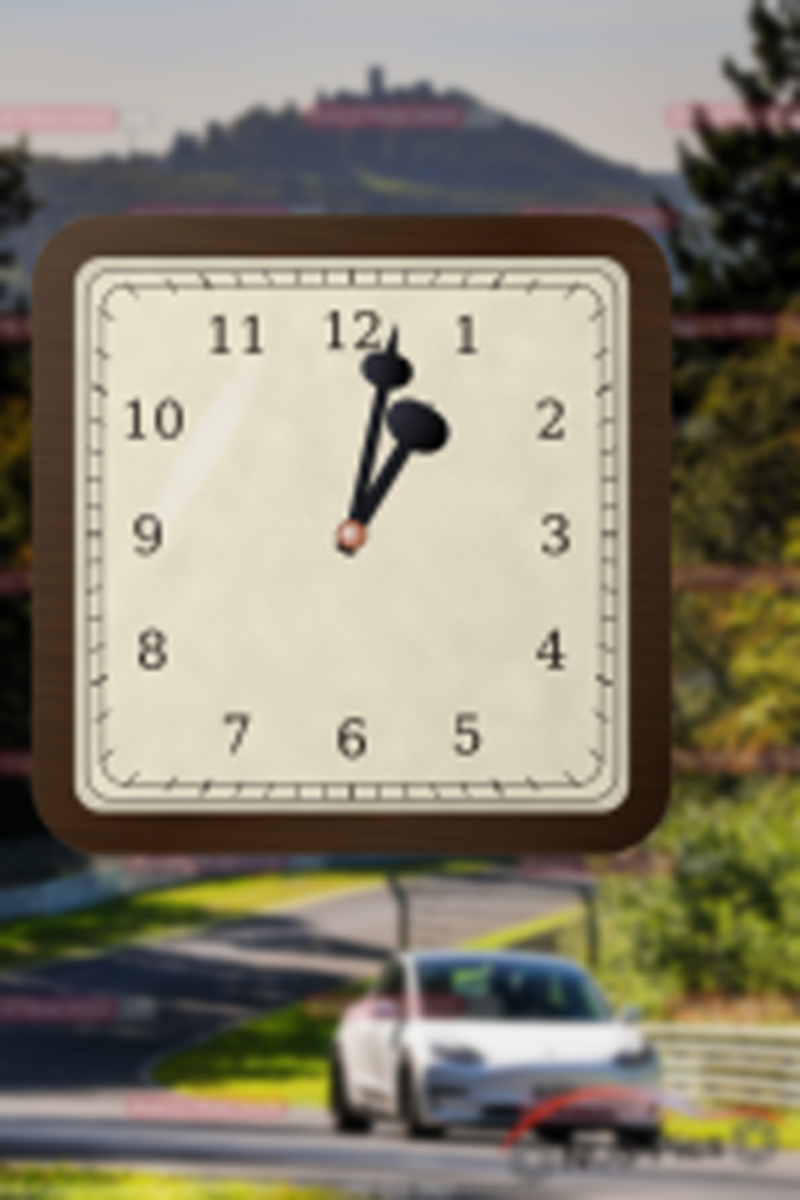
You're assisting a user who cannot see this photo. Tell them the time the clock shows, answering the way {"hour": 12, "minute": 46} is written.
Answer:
{"hour": 1, "minute": 2}
